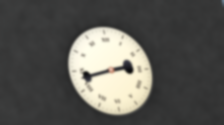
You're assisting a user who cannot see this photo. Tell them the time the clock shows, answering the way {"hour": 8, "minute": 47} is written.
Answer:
{"hour": 2, "minute": 43}
